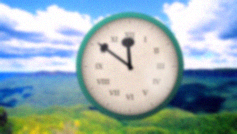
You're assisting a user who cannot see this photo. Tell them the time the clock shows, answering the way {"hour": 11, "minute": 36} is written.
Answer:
{"hour": 11, "minute": 51}
